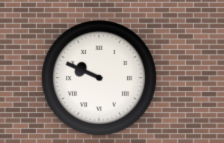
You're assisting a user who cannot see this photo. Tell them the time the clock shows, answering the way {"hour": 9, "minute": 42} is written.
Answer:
{"hour": 9, "minute": 49}
